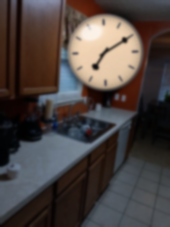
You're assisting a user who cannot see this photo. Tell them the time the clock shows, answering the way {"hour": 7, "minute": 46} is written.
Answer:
{"hour": 7, "minute": 10}
